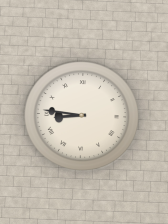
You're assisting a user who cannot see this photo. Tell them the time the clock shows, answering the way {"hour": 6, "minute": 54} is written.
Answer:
{"hour": 8, "minute": 46}
